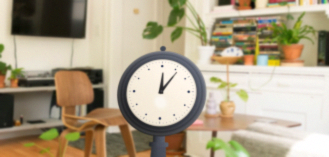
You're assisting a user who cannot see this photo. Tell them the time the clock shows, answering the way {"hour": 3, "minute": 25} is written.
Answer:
{"hour": 12, "minute": 6}
